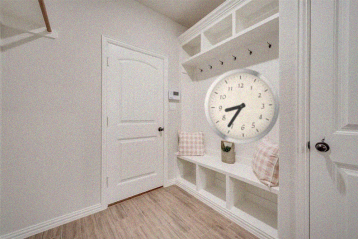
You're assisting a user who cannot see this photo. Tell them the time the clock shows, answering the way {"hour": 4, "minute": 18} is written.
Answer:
{"hour": 8, "minute": 36}
